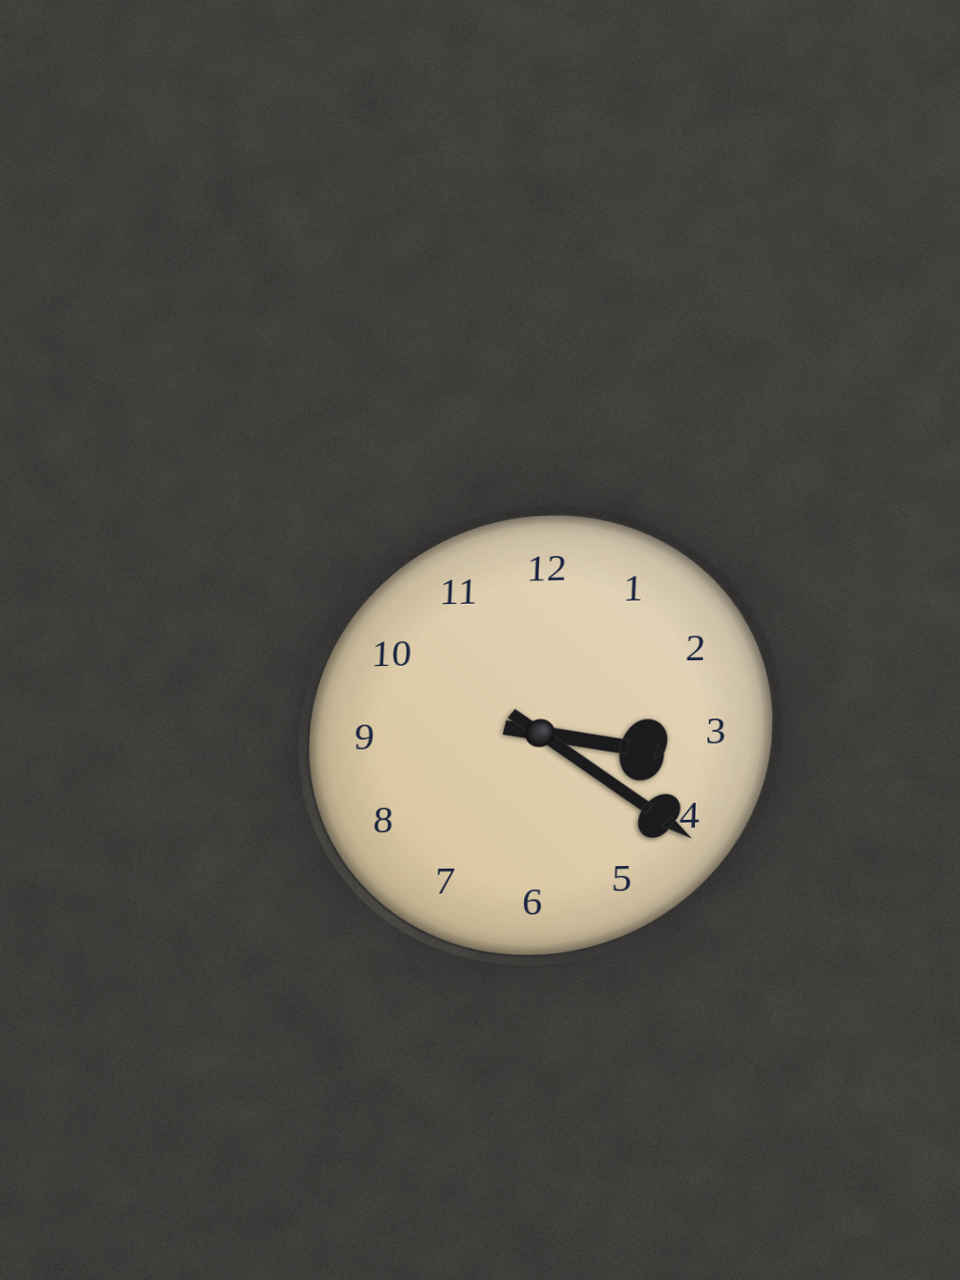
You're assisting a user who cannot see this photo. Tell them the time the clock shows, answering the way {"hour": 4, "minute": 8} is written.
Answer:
{"hour": 3, "minute": 21}
